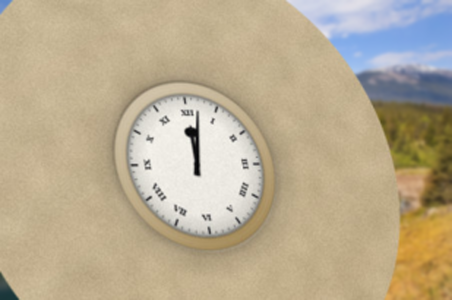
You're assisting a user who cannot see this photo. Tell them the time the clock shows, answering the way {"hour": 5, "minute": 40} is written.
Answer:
{"hour": 12, "minute": 2}
